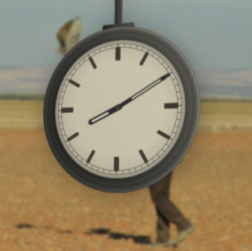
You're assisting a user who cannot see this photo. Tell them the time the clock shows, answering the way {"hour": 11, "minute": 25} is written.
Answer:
{"hour": 8, "minute": 10}
